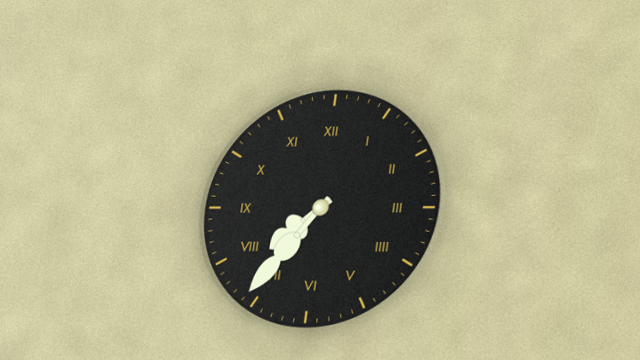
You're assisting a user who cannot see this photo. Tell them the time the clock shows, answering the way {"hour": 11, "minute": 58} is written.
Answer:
{"hour": 7, "minute": 36}
